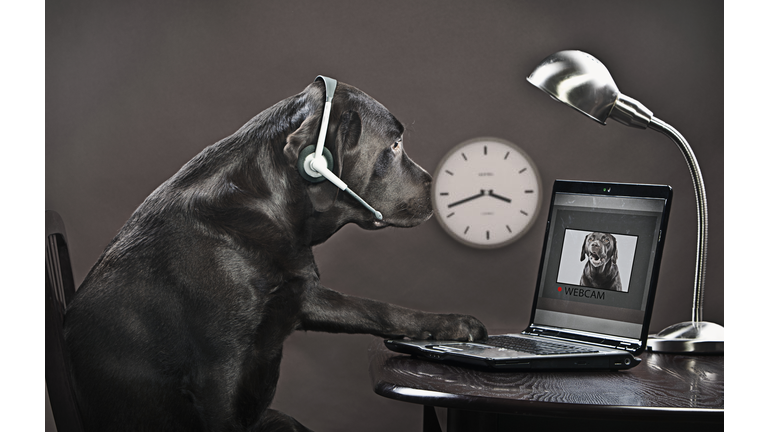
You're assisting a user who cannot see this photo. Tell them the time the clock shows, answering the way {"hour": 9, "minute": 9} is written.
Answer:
{"hour": 3, "minute": 42}
